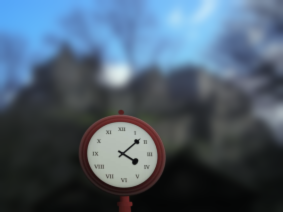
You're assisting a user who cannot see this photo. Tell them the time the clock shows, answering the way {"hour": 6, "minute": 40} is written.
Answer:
{"hour": 4, "minute": 8}
